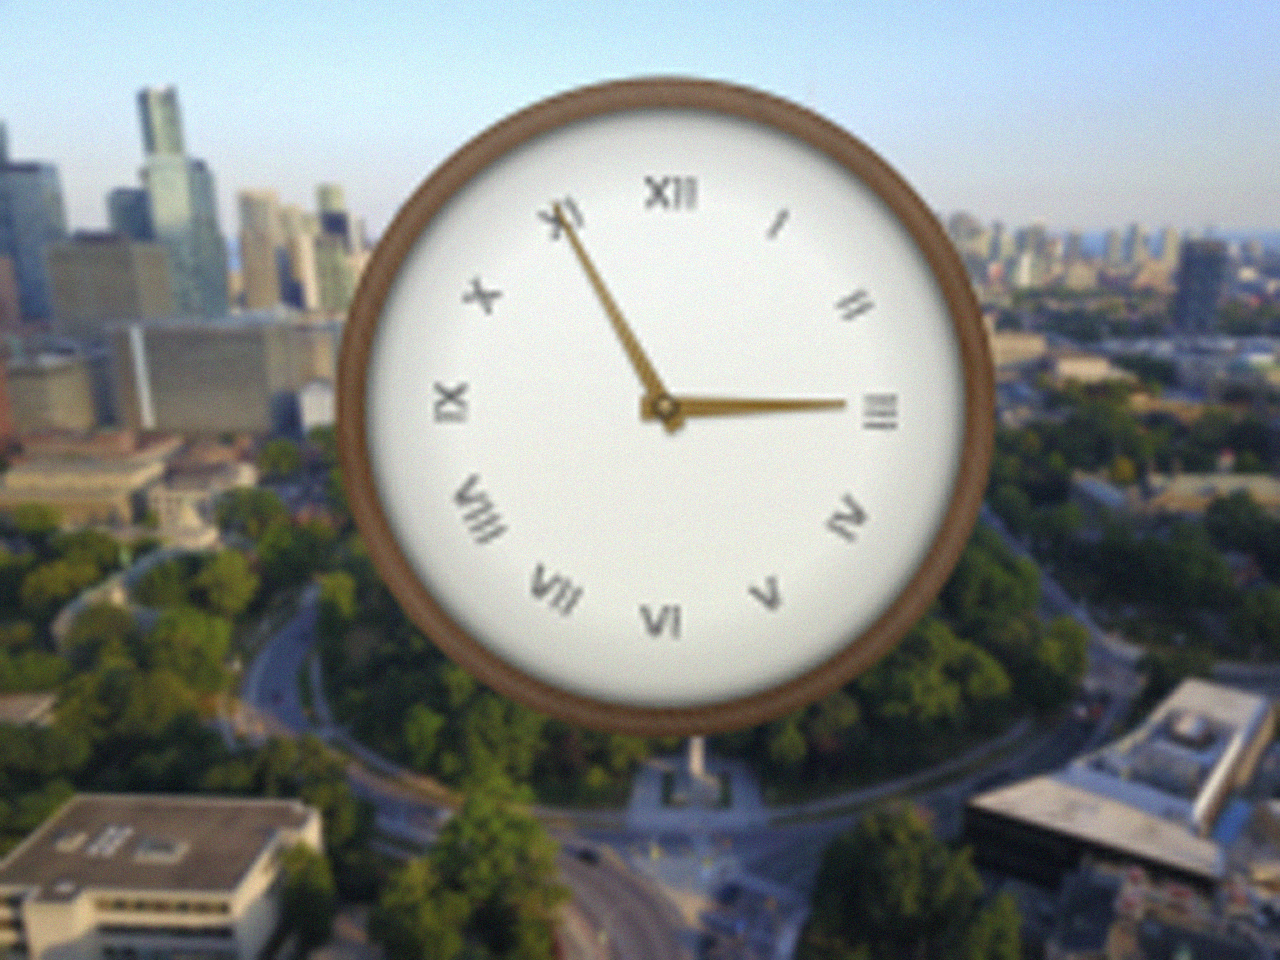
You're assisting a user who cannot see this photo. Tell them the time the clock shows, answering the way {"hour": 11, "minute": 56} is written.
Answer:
{"hour": 2, "minute": 55}
